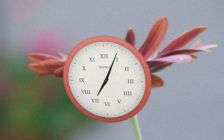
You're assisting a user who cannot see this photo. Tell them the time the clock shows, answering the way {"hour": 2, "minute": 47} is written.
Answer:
{"hour": 7, "minute": 4}
